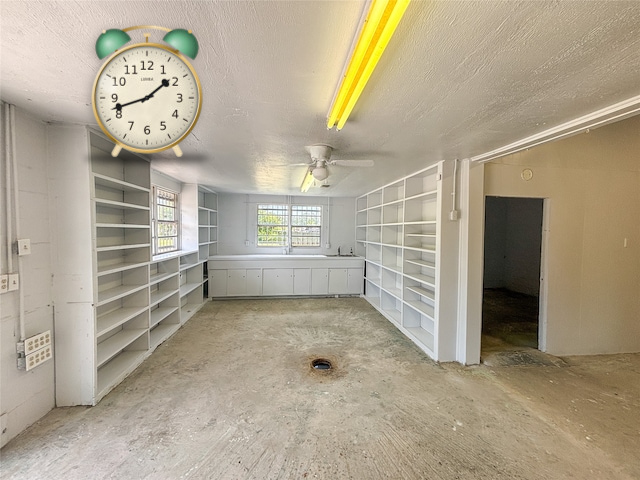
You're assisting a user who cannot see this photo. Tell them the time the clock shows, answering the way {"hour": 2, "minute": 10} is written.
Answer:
{"hour": 1, "minute": 42}
